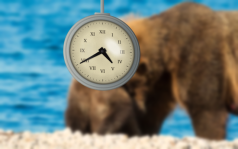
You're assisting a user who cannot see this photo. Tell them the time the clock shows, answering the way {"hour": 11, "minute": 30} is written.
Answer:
{"hour": 4, "minute": 40}
